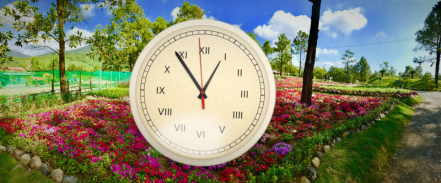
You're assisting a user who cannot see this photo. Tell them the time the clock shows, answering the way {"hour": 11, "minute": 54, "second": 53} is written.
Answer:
{"hour": 12, "minute": 53, "second": 59}
